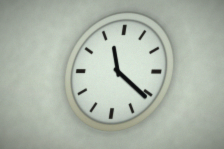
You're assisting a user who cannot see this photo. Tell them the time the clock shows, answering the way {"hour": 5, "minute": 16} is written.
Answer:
{"hour": 11, "minute": 21}
